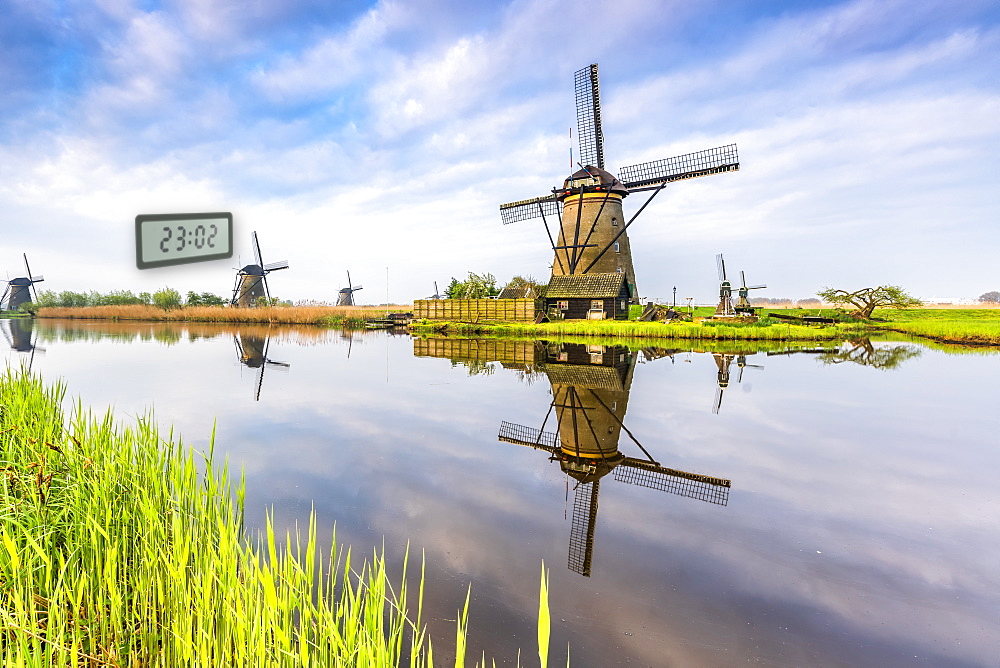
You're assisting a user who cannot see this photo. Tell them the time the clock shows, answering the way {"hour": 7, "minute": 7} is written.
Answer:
{"hour": 23, "minute": 2}
